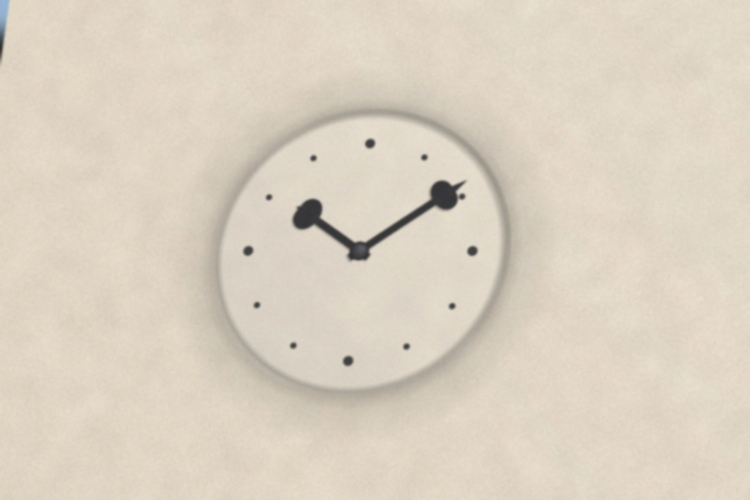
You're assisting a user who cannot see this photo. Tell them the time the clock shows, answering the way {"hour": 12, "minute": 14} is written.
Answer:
{"hour": 10, "minute": 9}
